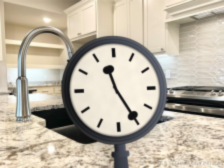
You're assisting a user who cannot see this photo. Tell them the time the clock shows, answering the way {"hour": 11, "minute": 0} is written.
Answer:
{"hour": 11, "minute": 25}
